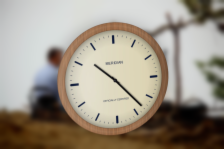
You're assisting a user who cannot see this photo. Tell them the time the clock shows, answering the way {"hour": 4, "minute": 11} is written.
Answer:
{"hour": 10, "minute": 23}
